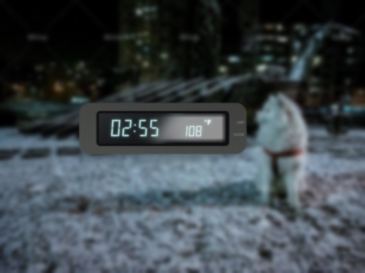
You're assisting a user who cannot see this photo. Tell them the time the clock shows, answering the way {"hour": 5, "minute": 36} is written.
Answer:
{"hour": 2, "minute": 55}
